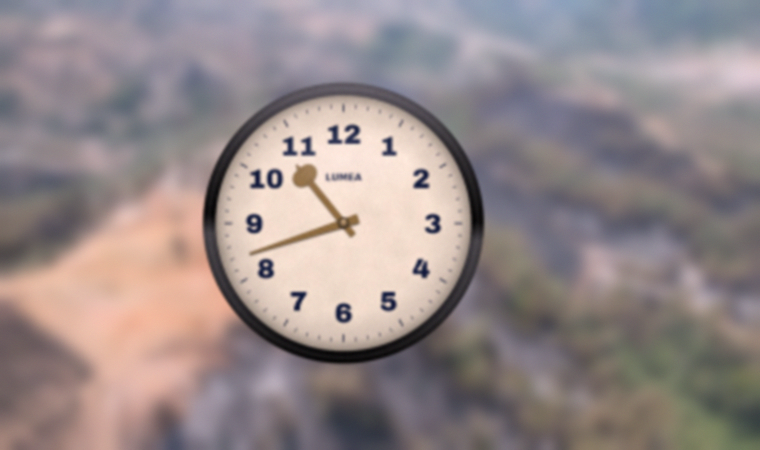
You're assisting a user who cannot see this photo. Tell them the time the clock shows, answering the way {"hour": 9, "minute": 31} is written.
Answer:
{"hour": 10, "minute": 42}
